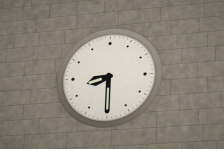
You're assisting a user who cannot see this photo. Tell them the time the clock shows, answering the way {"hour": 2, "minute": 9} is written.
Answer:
{"hour": 8, "minute": 30}
